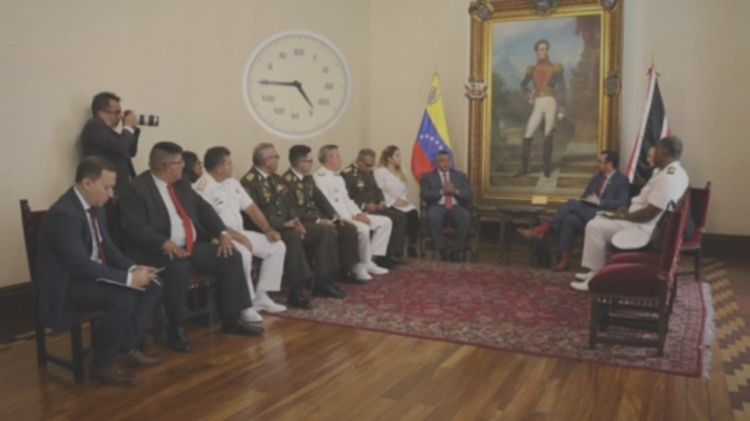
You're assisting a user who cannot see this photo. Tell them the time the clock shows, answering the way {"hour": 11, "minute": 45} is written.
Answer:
{"hour": 4, "minute": 45}
